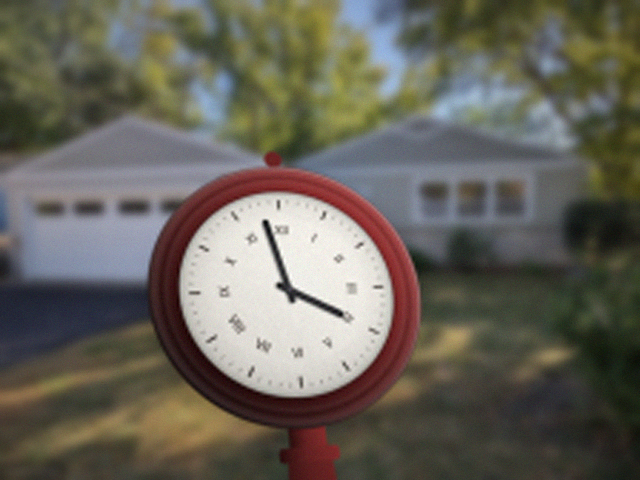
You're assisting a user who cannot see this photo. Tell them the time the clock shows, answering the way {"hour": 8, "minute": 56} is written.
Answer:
{"hour": 3, "minute": 58}
